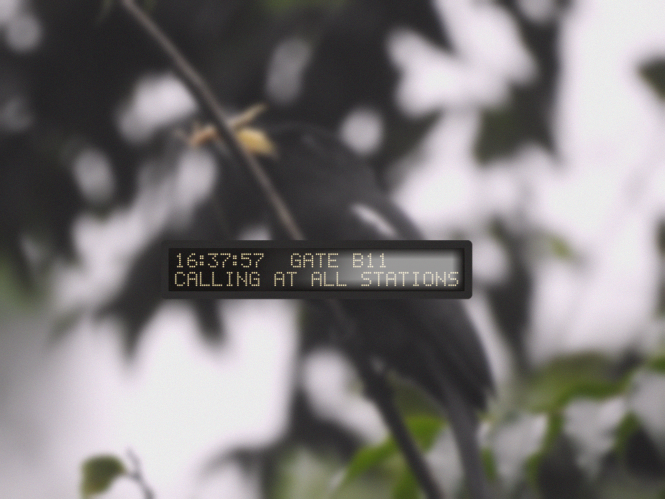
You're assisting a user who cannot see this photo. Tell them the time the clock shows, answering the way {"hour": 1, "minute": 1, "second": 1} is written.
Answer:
{"hour": 16, "minute": 37, "second": 57}
